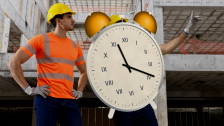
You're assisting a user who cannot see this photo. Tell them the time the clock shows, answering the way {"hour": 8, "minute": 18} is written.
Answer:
{"hour": 11, "minute": 19}
